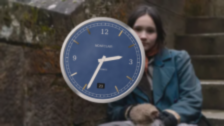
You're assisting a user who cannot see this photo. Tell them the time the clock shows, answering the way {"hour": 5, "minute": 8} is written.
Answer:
{"hour": 2, "minute": 34}
